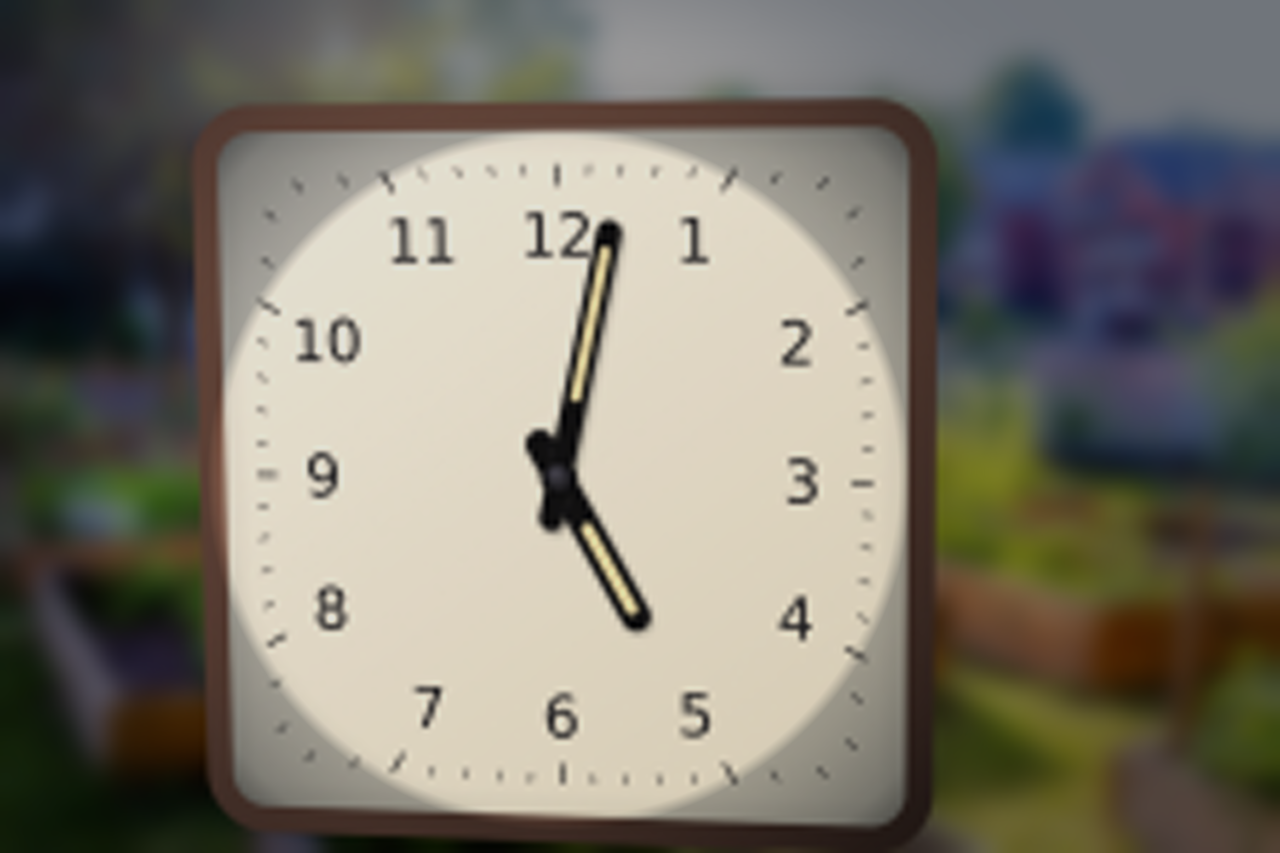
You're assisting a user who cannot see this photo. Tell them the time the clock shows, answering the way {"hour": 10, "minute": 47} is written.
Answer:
{"hour": 5, "minute": 2}
